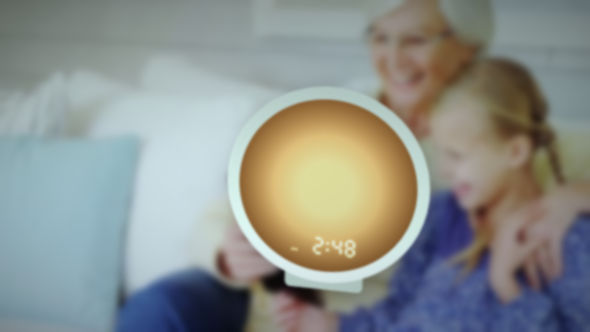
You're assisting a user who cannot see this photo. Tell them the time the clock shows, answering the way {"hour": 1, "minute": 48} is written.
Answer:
{"hour": 2, "minute": 48}
